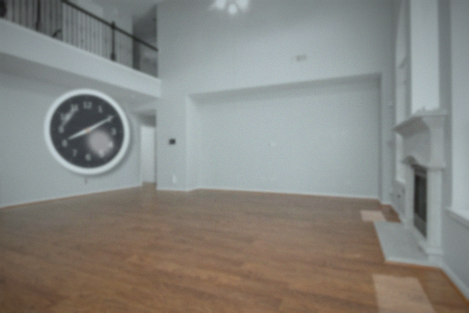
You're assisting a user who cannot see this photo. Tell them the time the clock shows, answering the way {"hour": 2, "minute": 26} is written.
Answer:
{"hour": 8, "minute": 10}
